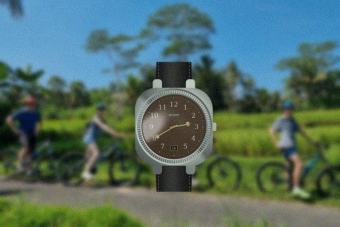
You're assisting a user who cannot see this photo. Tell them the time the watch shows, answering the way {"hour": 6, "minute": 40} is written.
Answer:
{"hour": 2, "minute": 40}
